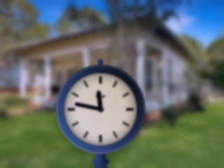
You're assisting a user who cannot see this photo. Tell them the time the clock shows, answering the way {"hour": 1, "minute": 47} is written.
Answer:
{"hour": 11, "minute": 47}
